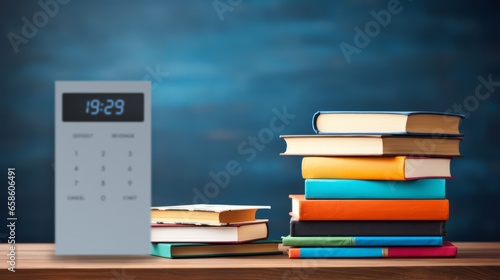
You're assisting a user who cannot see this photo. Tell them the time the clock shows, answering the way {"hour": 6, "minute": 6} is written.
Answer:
{"hour": 19, "minute": 29}
